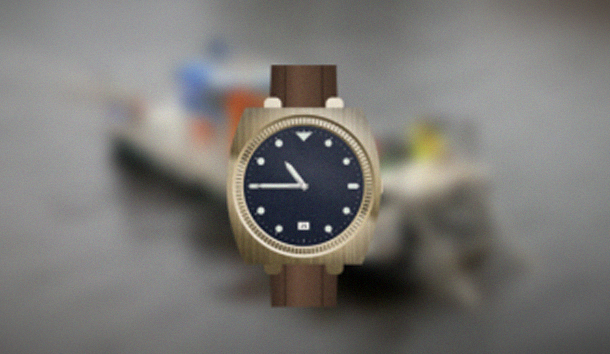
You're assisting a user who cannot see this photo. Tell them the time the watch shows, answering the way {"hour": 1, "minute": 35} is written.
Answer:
{"hour": 10, "minute": 45}
